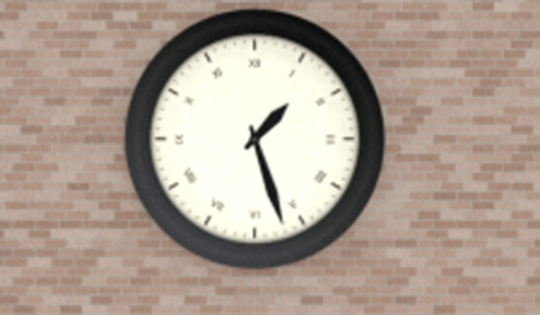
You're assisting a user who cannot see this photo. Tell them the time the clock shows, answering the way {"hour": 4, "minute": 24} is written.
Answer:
{"hour": 1, "minute": 27}
